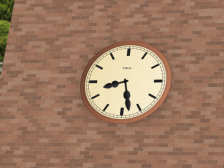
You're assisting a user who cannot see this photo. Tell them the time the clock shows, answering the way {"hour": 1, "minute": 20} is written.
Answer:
{"hour": 8, "minute": 28}
